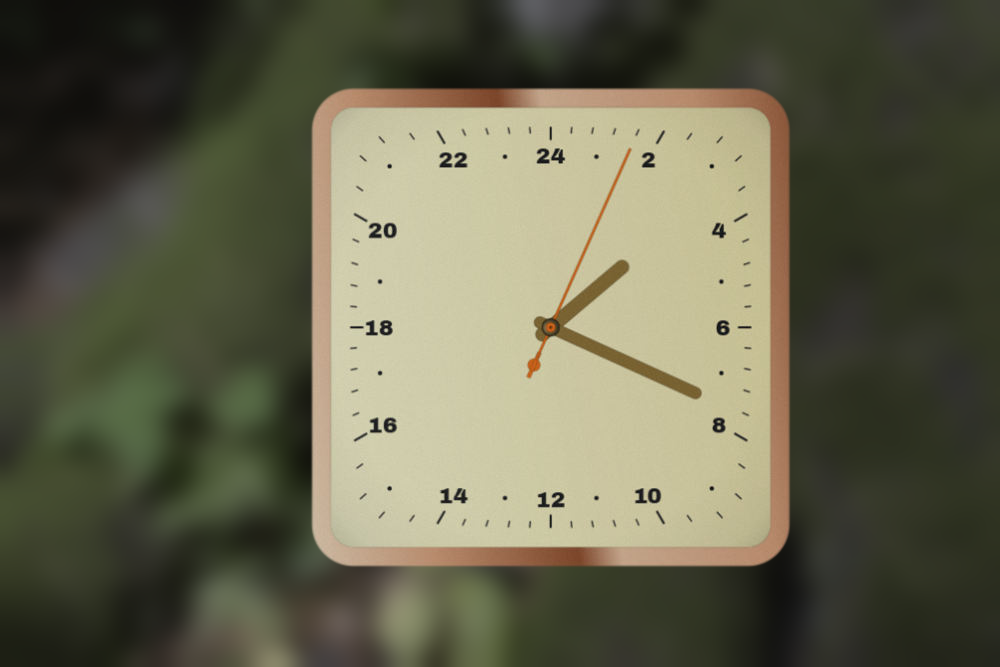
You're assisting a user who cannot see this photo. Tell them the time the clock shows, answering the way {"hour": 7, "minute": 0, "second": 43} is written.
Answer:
{"hour": 3, "minute": 19, "second": 4}
